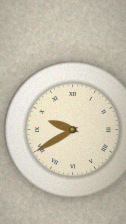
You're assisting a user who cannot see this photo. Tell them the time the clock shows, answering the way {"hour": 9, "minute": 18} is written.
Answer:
{"hour": 9, "minute": 40}
